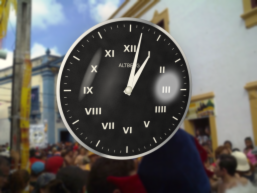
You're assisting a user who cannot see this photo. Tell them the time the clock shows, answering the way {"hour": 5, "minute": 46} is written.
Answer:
{"hour": 1, "minute": 2}
